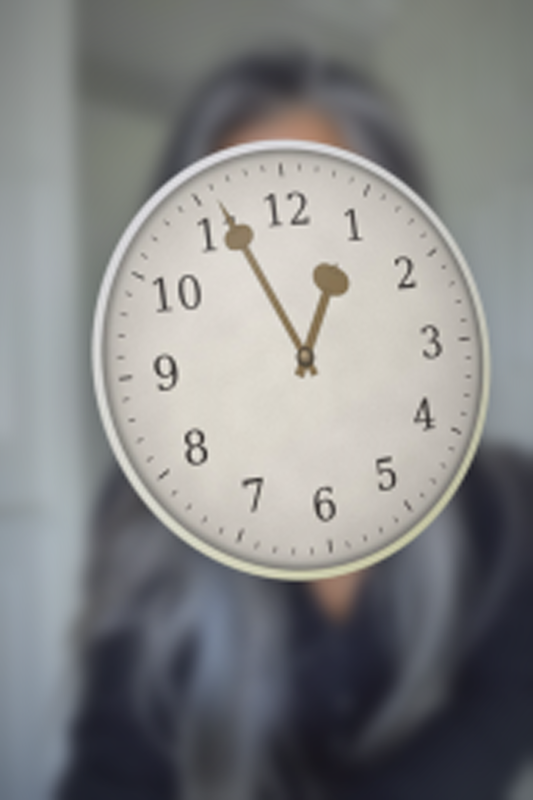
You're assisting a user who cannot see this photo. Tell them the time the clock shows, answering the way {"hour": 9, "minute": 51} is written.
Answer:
{"hour": 12, "minute": 56}
